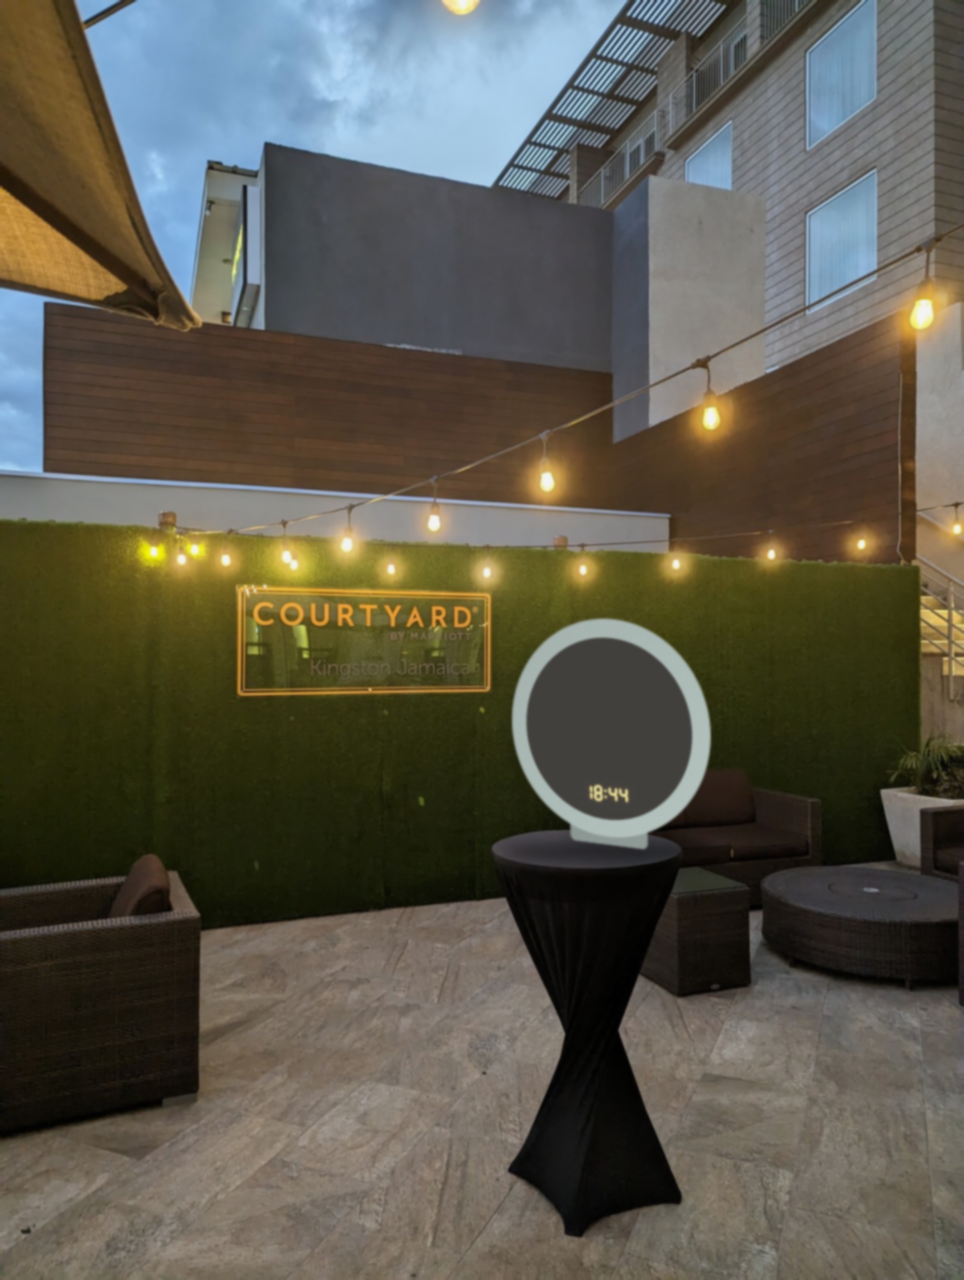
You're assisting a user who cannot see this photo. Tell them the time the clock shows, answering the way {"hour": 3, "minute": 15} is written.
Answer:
{"hour": 18, "minute": 44}
